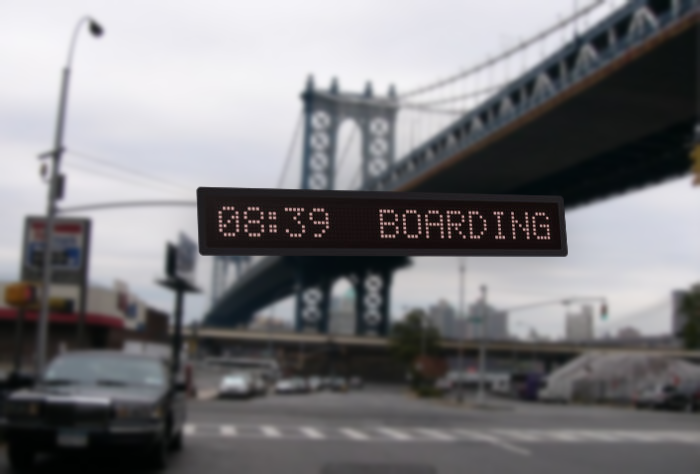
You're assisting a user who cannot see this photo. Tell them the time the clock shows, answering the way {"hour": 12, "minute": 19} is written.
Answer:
{"hour": 8, "minute": 39}
